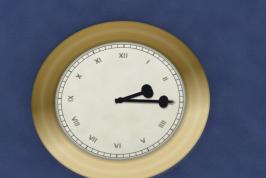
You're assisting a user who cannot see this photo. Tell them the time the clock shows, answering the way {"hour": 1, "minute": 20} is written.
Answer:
{"hour": 2, "minute": 15}
